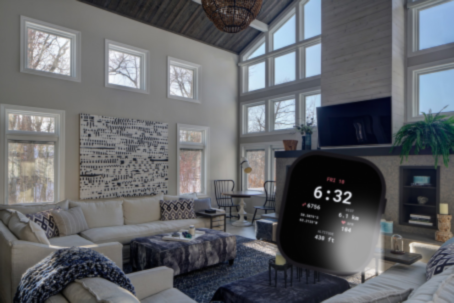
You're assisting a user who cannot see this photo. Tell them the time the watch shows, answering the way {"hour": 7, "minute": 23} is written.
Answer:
{"hour": 6, "minute": 32}
